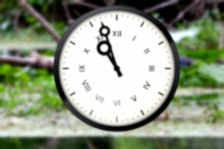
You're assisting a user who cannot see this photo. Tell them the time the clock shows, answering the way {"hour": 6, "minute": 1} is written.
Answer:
{"hour": 10, "minute": 57}
